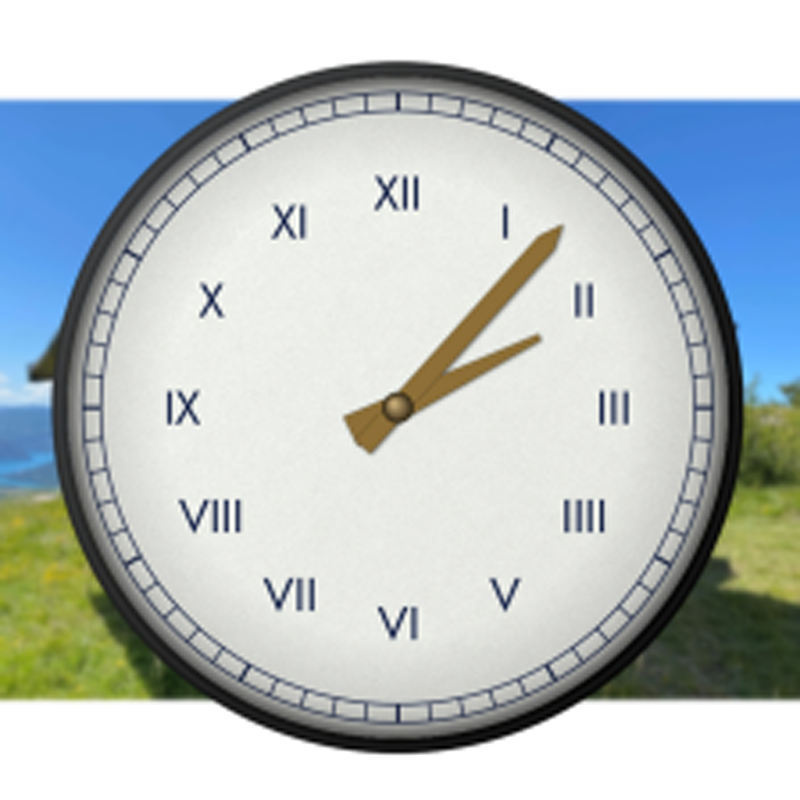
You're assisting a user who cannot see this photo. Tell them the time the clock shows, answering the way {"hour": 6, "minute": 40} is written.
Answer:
{"hour": 2, "minute": 7}
